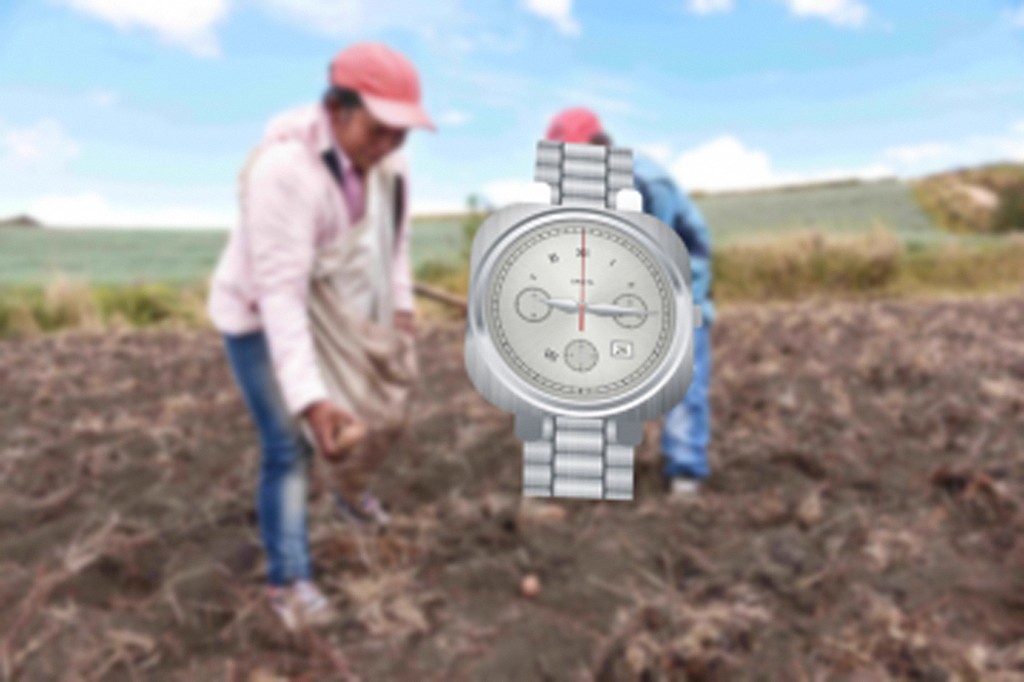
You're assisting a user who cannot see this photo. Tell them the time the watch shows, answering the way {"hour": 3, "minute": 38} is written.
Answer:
{"hour": 9, "minute": 15}
